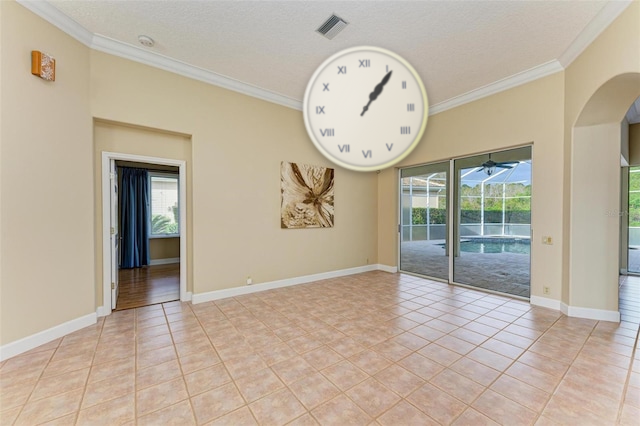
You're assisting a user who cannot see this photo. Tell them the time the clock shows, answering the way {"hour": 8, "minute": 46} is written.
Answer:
{"hour": 1, "minute": 6}
